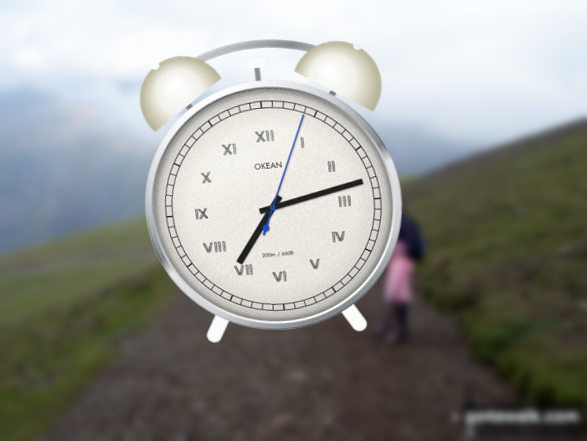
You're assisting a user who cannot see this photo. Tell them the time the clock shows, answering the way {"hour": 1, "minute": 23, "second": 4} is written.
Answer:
{"hour": 7, "minute": 13, "second": 4}
